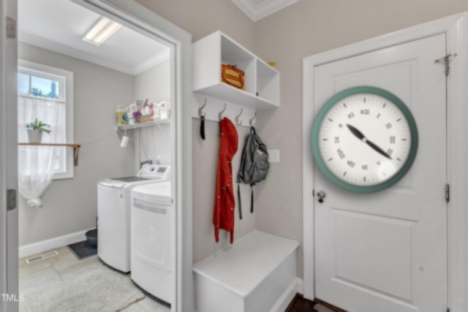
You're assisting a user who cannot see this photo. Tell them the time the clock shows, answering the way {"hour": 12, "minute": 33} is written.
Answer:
{"hour": 10, "minute": 21}
